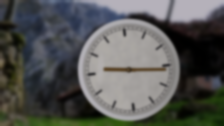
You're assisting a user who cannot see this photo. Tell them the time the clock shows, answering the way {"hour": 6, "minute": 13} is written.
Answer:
{"hour": 9, "minute": 16}
